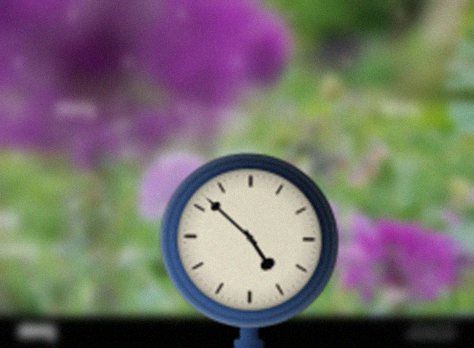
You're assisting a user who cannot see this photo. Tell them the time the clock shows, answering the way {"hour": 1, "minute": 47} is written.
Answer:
{"hour": 4, "minute": 52}
